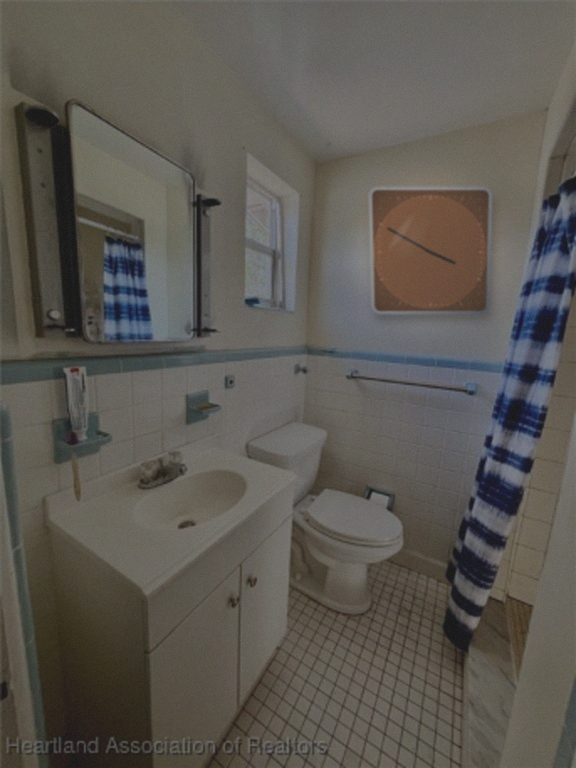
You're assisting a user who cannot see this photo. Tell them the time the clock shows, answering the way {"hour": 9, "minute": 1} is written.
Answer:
{"hour": 3, "minute": 50}
